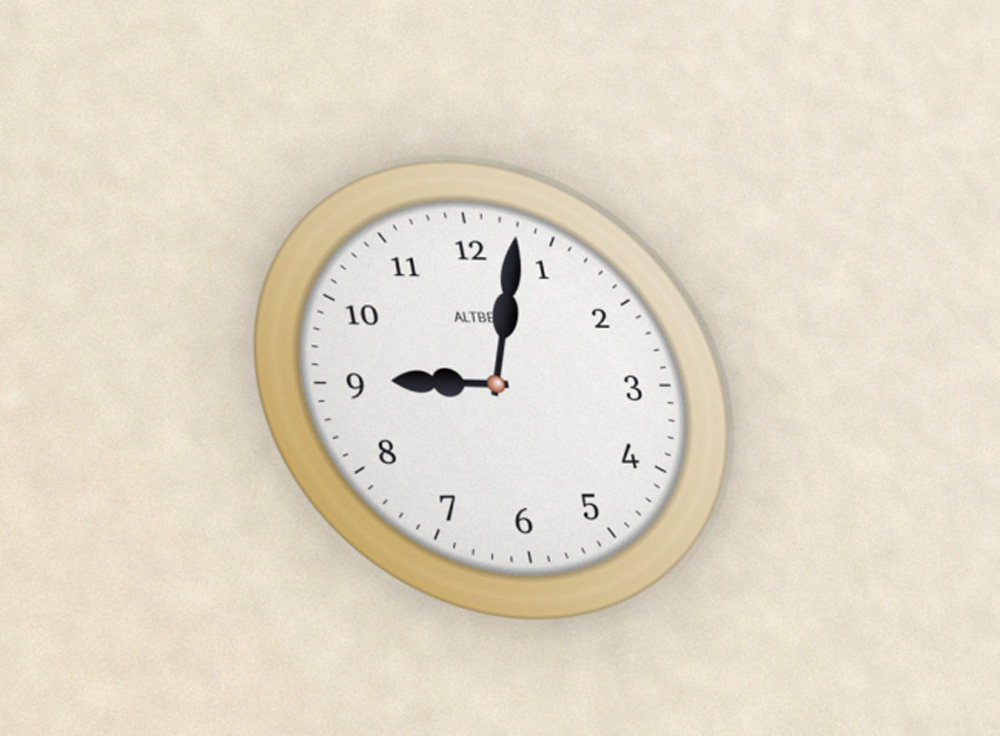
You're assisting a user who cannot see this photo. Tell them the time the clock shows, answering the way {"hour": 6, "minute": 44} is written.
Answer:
{"hour": 9, "minute": 3}
